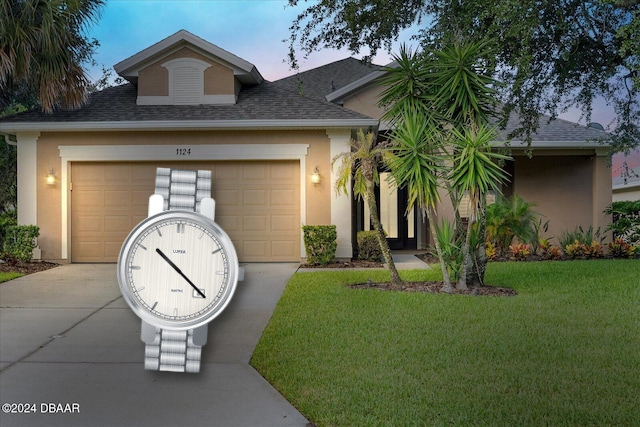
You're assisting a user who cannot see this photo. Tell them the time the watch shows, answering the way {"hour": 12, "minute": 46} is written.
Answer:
{"hour": 10, "minute": 22}
